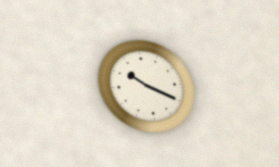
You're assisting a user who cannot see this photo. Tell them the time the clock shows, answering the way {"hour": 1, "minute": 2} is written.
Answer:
{"hour": 10, "minute": 20}
